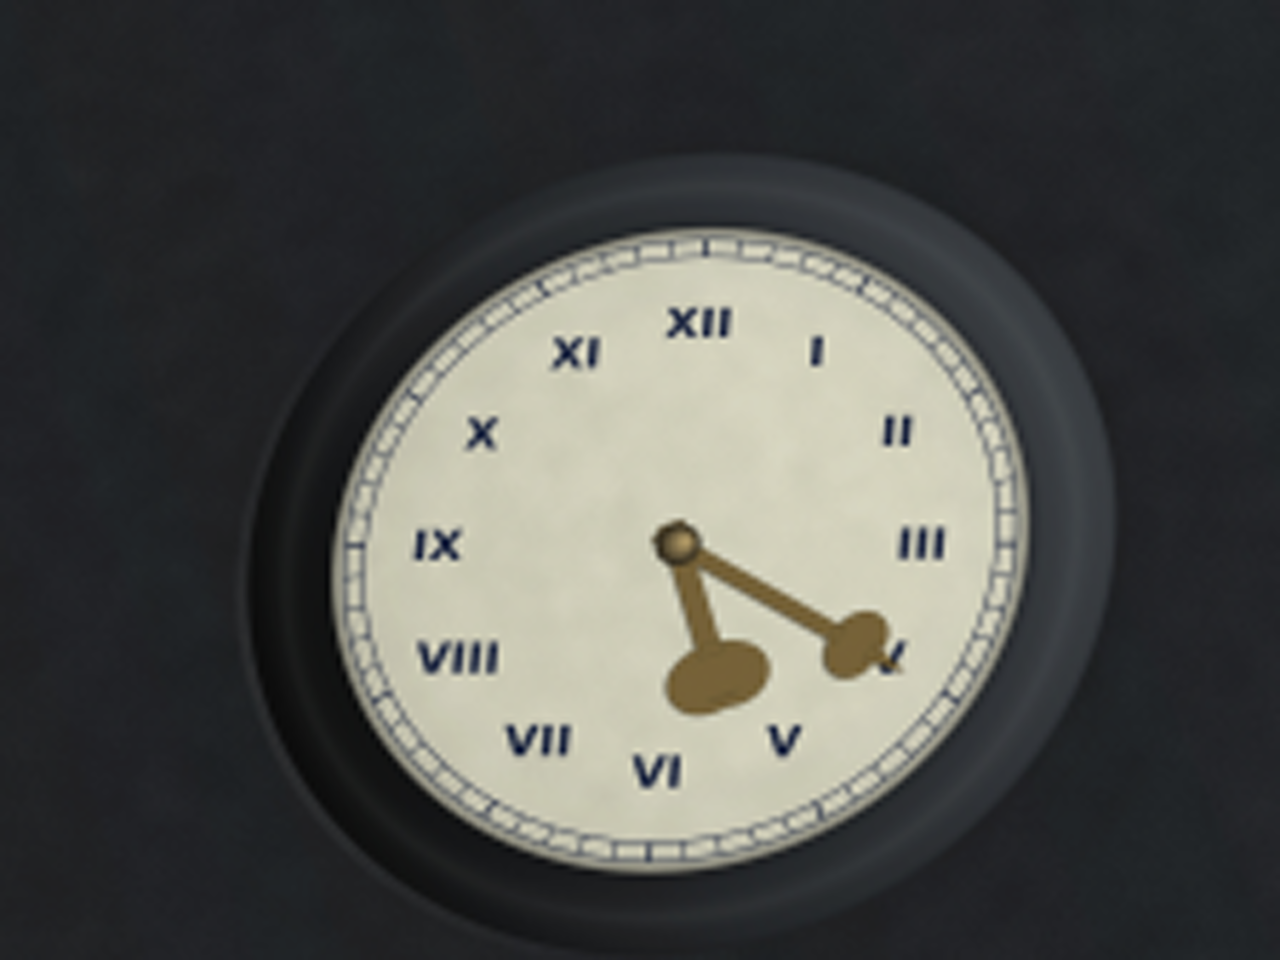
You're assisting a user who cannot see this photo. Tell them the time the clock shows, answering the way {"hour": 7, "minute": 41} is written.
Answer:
{"hour": 5, "minute": 20}
